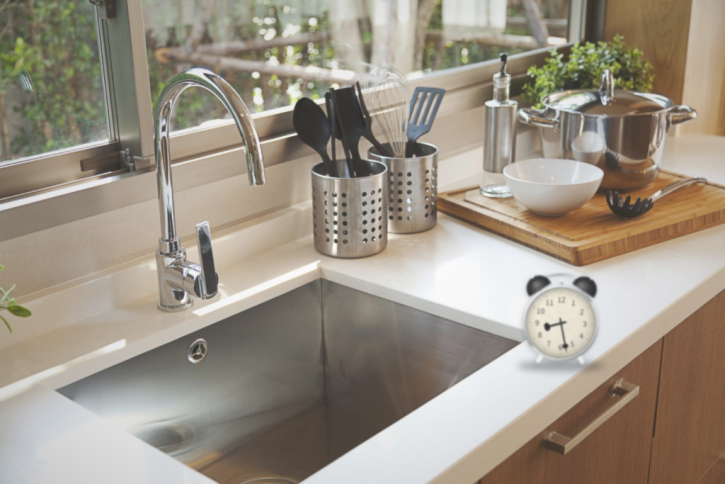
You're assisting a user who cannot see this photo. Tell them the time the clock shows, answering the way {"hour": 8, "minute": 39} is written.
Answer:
{"hour": 8, "minute": 28}
